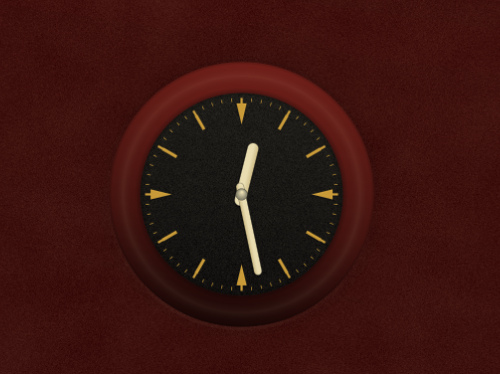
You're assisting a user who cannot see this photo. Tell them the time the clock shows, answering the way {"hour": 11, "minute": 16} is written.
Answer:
{"hour": 12, "minute": 28}
